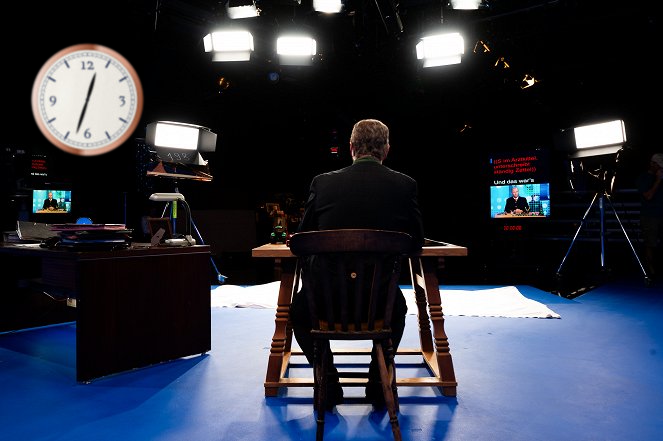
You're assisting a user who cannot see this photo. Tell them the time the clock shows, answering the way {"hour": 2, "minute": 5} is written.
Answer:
{"hour": 12, "minute": 33}
